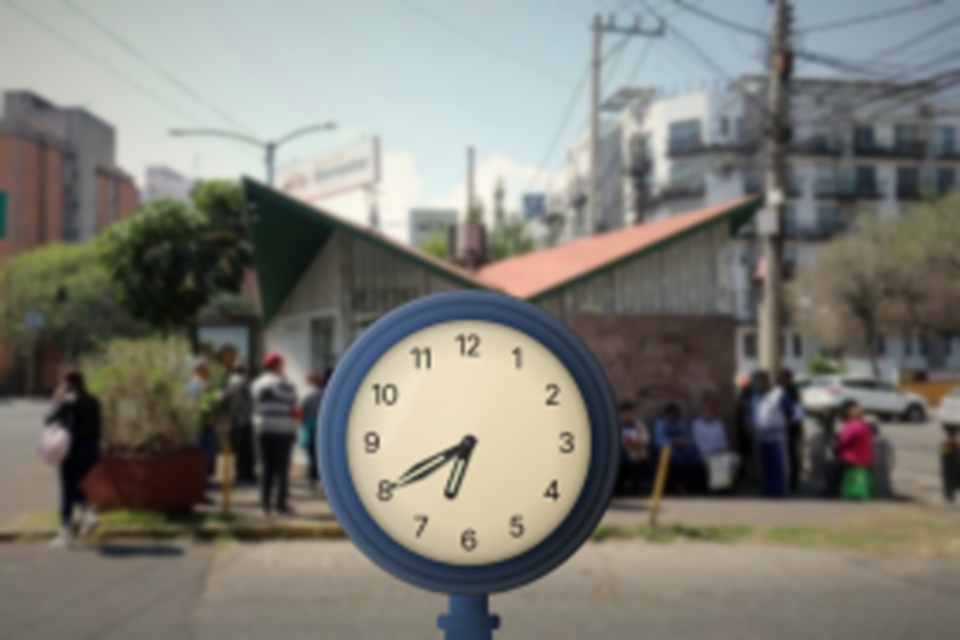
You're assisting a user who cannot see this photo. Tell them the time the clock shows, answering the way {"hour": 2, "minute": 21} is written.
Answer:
{"hour": 6, "minute": 40}
